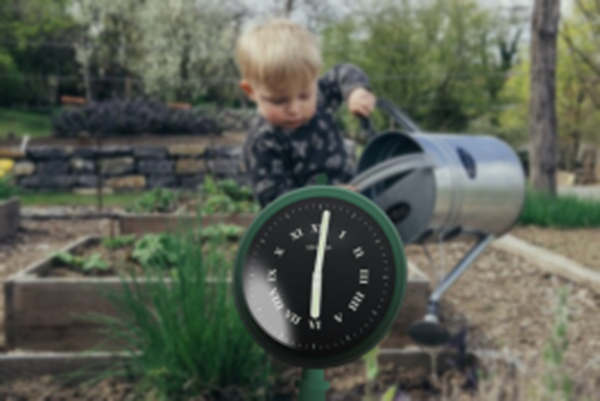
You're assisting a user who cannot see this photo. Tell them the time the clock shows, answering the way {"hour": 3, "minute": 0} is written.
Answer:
{"hour": 6, "minute": 1}
